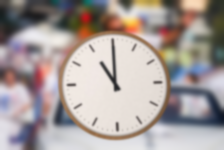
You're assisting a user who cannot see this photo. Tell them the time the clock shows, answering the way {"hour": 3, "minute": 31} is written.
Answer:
{"hour": 11, "minute": 0}
